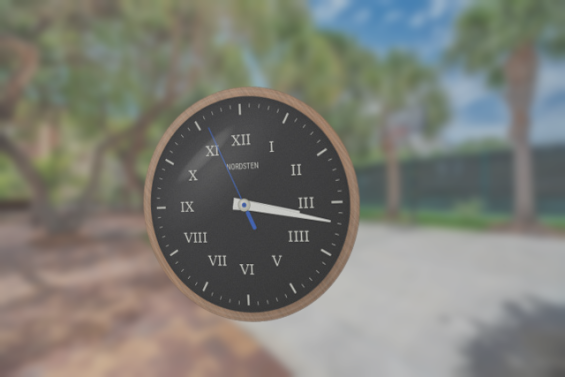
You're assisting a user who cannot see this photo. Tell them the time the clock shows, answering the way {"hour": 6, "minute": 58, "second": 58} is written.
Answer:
{"hour": 3, "minute": 16, "second": 56}
